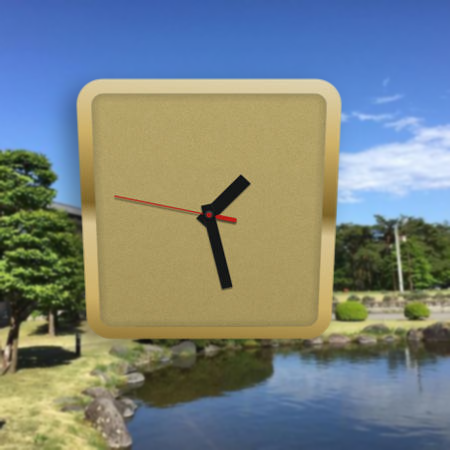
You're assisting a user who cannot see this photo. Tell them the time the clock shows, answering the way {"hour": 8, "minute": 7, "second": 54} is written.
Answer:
{"hour": 1, "minute": 27, "second": 47}
